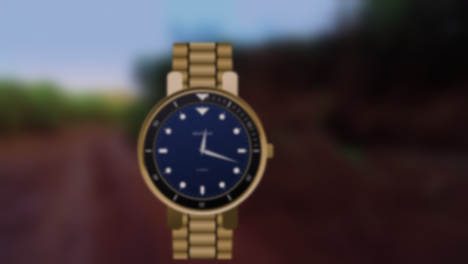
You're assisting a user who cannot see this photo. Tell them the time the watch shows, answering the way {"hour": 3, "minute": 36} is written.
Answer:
{"hour": 12, "minute": 18}
